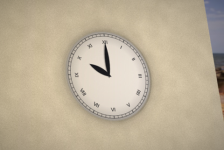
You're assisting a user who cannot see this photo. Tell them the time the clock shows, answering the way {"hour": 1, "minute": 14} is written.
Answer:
{"hour": 10, "minute": 0}
